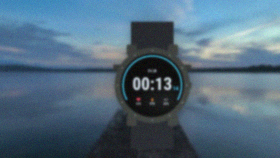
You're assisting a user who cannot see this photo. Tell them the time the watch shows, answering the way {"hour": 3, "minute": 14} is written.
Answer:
{"hour": 0, "minute": 13}
